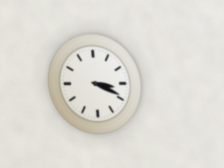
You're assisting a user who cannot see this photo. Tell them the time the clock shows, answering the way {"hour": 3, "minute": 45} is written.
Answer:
{"hour": 3, "minute": 19}
